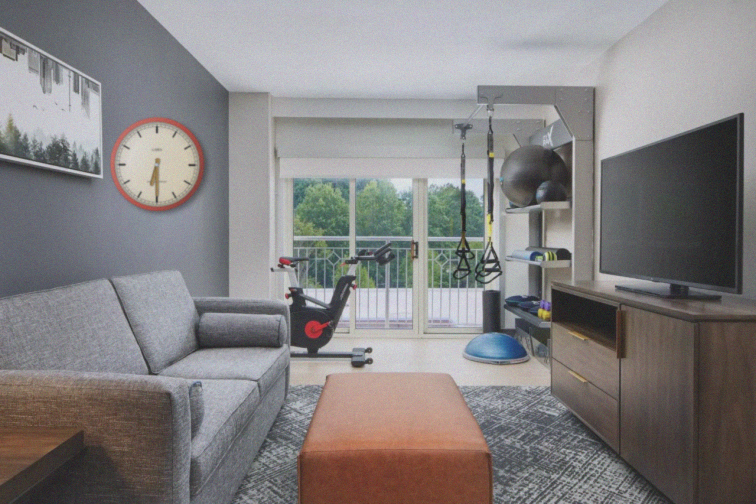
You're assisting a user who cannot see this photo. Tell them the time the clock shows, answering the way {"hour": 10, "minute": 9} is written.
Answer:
{"hour": 6, "minute": 30}
